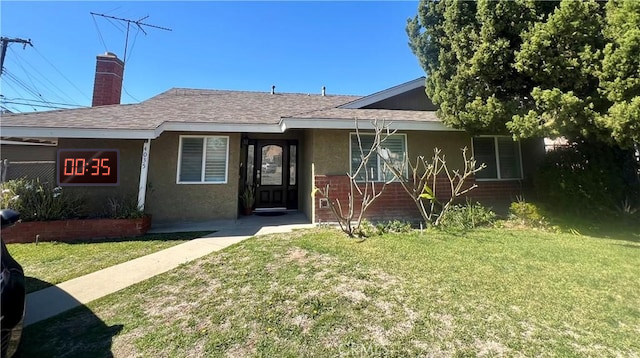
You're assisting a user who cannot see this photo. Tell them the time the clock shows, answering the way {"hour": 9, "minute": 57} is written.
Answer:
{"hour": 0, "minute": 35}
